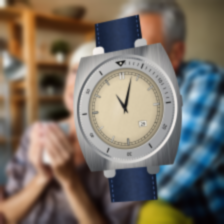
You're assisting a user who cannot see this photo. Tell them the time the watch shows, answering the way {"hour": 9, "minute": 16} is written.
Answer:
{"hour": 11, "minute": 3}
